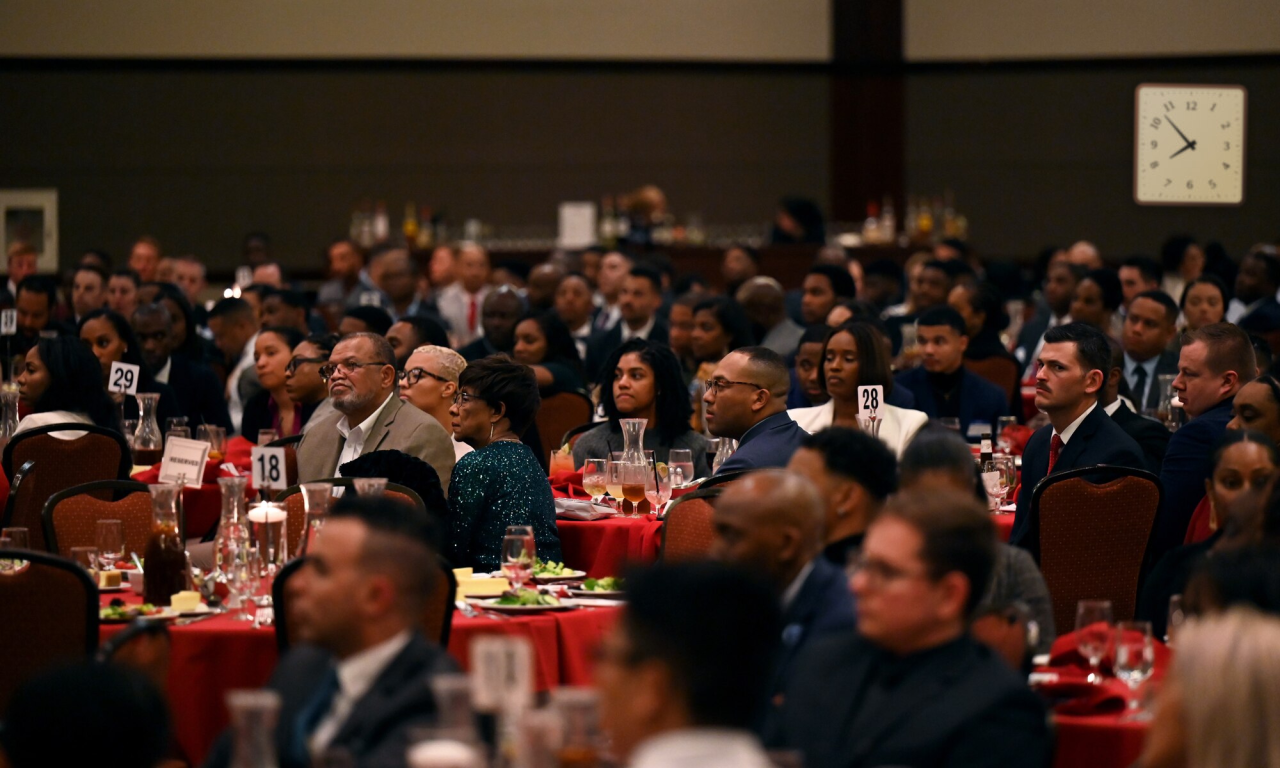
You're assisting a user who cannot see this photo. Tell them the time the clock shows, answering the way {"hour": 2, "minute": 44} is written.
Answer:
{"hour": 7, "minute": 53}
